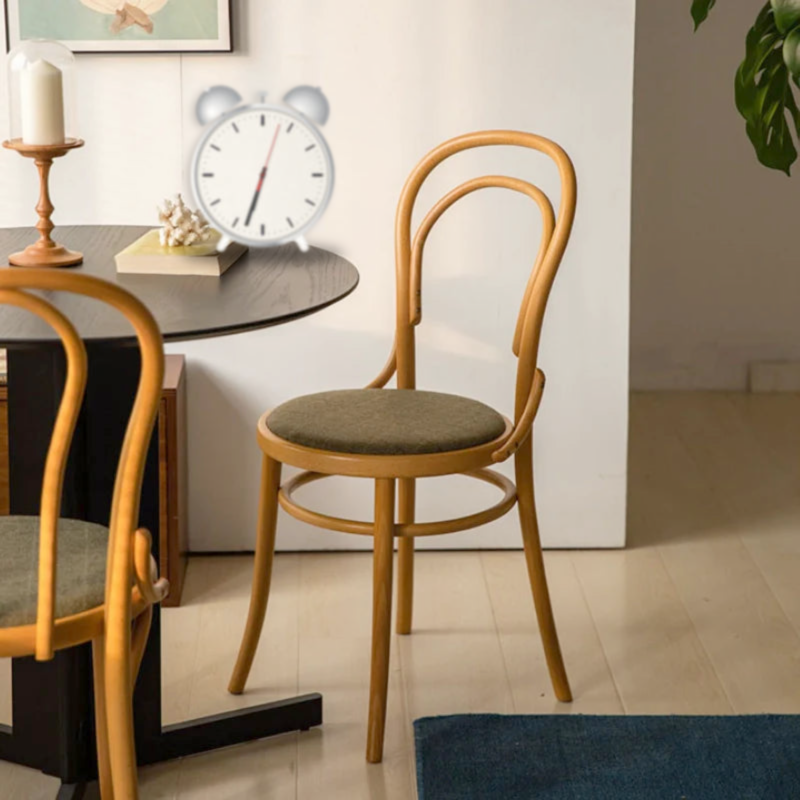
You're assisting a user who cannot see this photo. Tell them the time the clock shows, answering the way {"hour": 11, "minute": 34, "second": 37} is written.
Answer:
{"hour": 6, "minute": 33, "second": 3}
